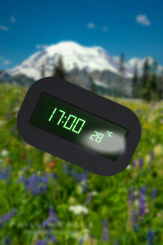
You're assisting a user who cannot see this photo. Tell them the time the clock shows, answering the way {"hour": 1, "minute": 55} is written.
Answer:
{"hour": 17, "minute": 0}
